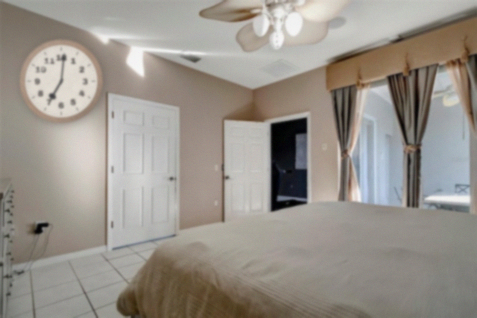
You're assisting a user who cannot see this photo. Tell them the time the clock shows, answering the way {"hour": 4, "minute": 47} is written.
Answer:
{"hour": 7, "minute": 1}
